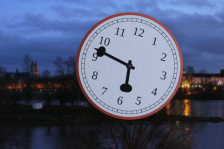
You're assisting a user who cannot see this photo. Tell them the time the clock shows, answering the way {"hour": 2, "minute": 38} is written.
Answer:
{"hour": 5, "minute": 47}
